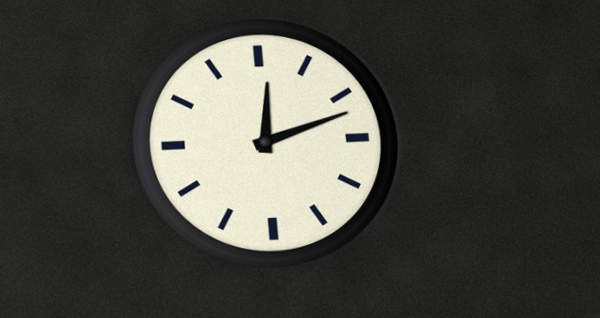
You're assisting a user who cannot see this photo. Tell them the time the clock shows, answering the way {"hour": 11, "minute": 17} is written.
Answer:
{"hour": 12, "minute": 12}
